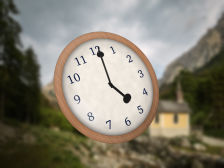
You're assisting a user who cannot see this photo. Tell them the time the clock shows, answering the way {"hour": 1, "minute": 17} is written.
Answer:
{"hour": 5, "minute": 1}
